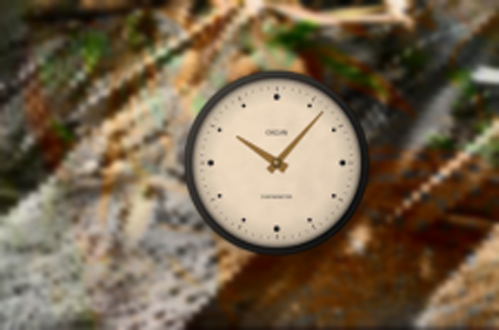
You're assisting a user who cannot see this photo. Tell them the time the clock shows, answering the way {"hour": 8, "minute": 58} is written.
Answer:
{"hour": 10, "minute": 7}
